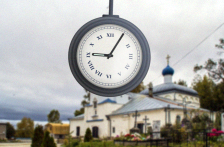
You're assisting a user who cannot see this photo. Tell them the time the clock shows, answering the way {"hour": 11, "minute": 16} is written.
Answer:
{"hour": 9, "minute": 5}
